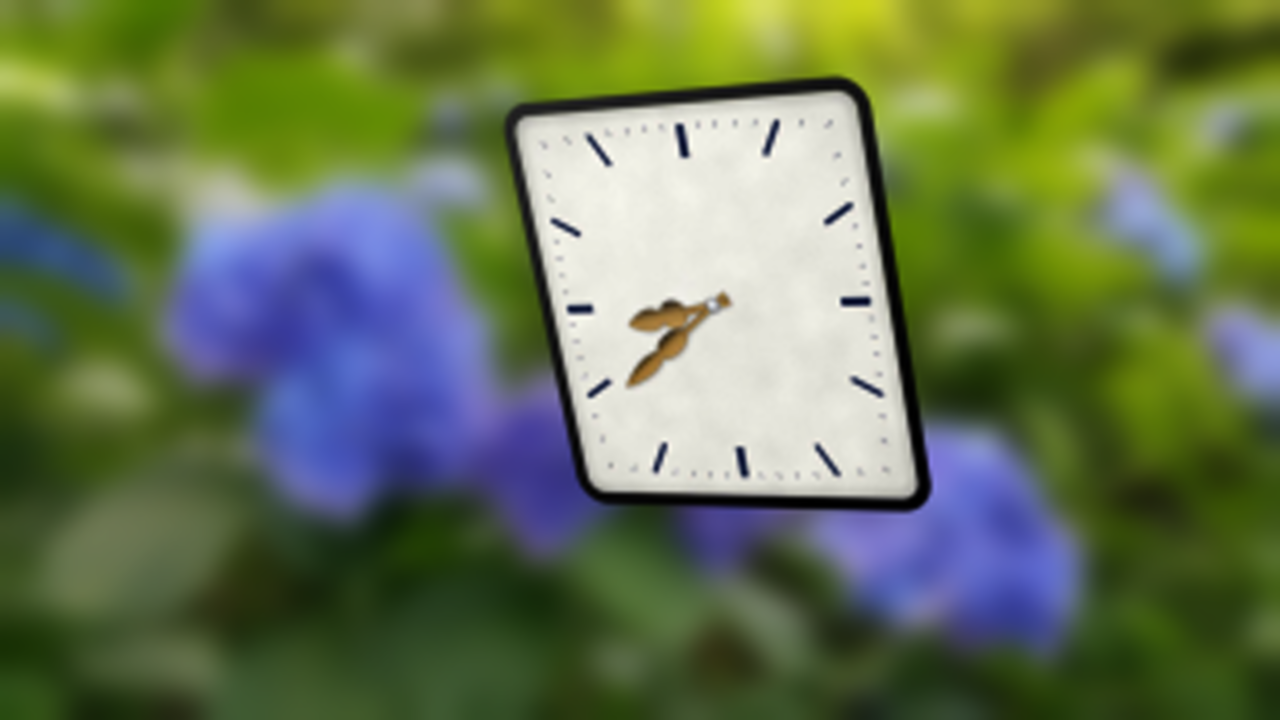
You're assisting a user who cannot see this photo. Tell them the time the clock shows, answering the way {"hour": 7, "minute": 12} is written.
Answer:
{"hour": 8, "minute": 39}
